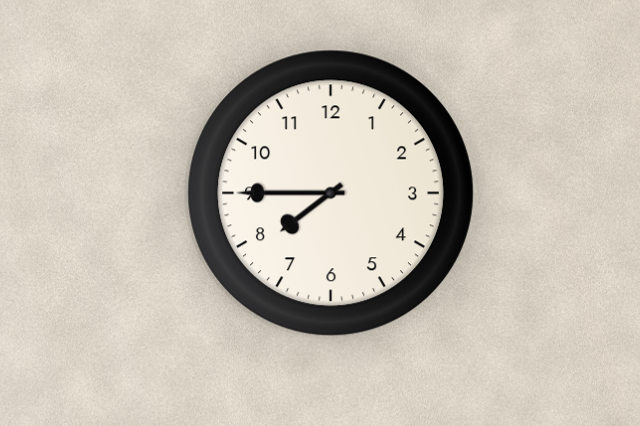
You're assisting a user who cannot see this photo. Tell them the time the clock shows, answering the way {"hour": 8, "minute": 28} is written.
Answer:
{"hour": 7, "minute": 45}
